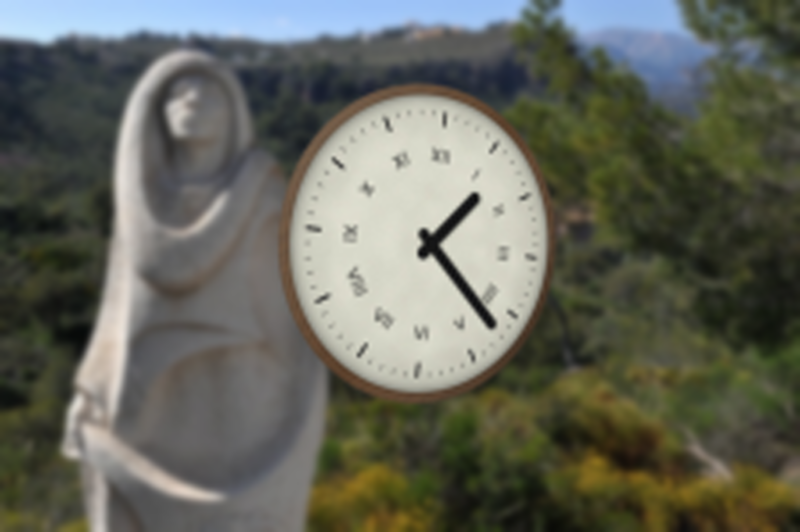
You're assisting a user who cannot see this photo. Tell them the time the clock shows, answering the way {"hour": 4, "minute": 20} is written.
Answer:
{"hour": 1, "minute": 22}
